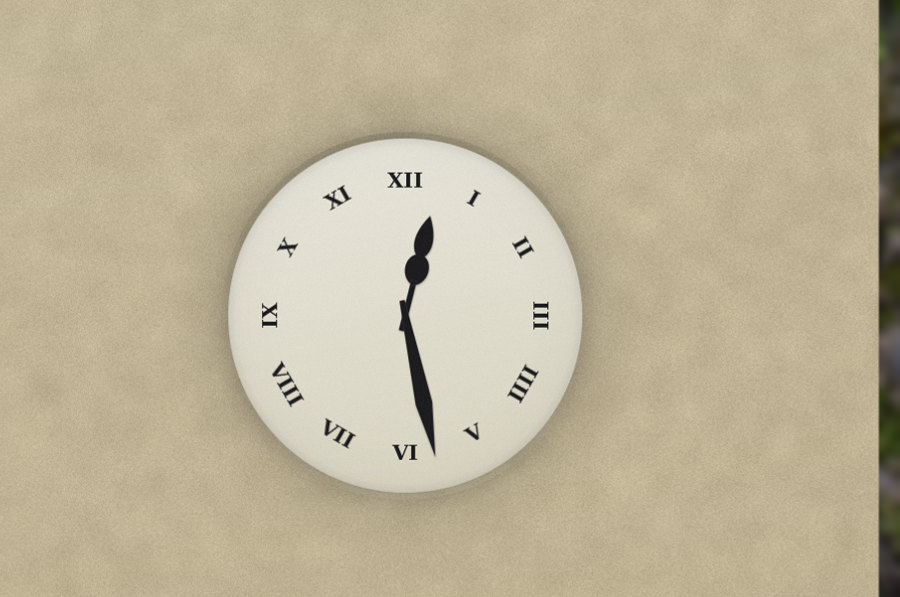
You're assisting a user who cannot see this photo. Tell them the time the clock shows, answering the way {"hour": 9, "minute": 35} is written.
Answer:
{"hour": 12, "minute": 28}
